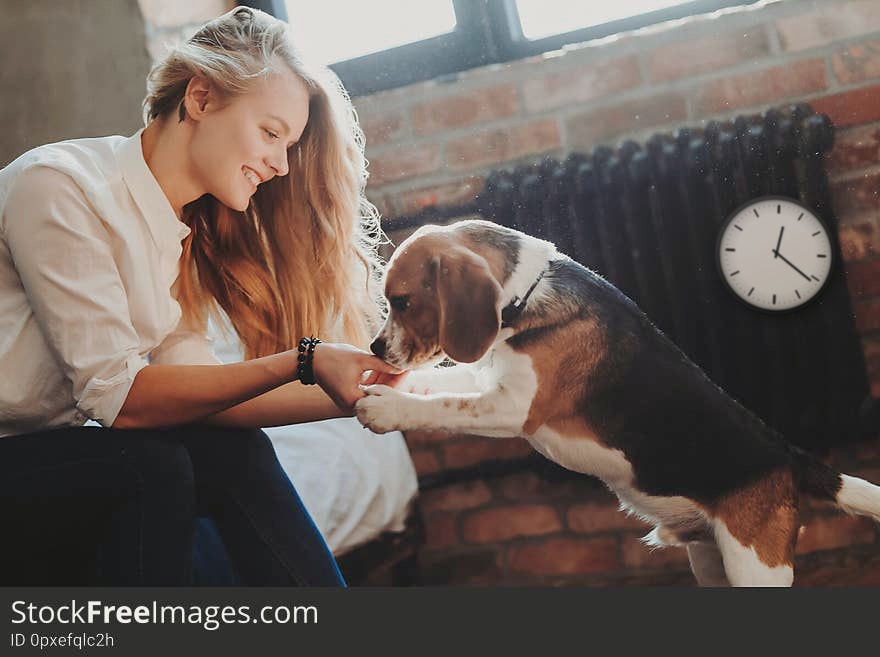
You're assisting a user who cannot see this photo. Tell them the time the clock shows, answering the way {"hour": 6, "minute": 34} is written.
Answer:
{"hour": 12, "minute": 21}
